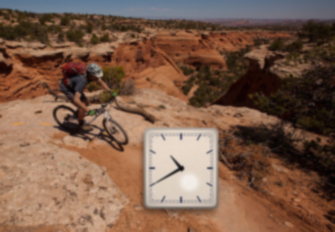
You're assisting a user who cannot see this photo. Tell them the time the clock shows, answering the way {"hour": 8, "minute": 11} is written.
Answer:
{"hour": 10, "minute": 40}
